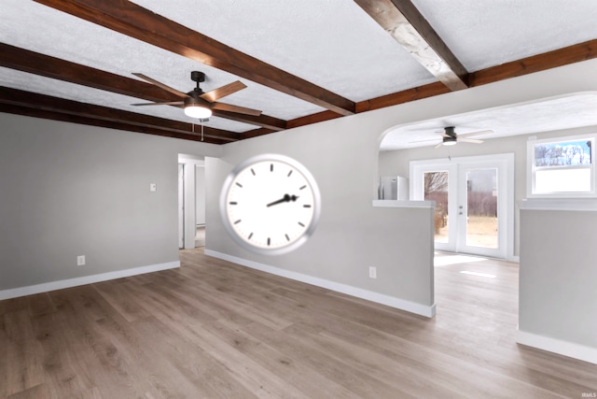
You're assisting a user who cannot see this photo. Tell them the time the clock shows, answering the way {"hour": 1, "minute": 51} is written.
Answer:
{"hour": 2, "minute": 12}
